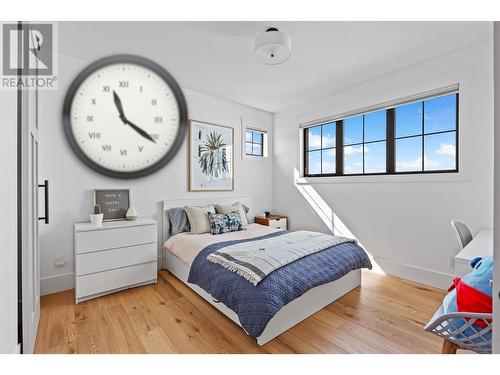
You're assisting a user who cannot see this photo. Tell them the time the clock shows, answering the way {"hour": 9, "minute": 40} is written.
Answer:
{"hour": 11, "minute": 21}
